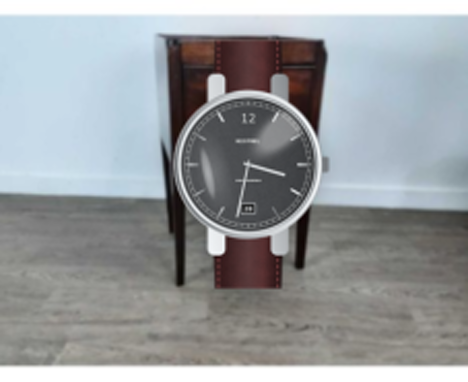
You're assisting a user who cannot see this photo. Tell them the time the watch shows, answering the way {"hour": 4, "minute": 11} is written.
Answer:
{"hour": 3, "minute": 32}
